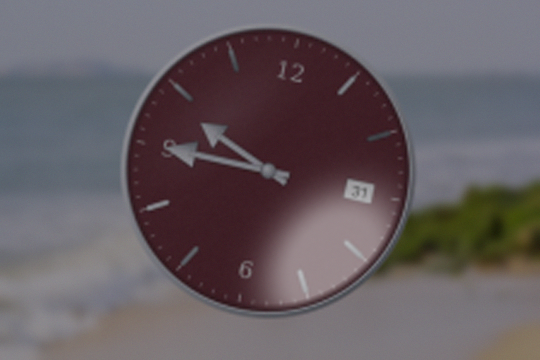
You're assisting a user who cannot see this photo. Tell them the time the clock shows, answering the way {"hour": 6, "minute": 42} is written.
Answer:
{"hour": 9, "minute": 45}
